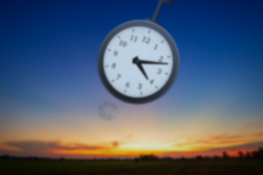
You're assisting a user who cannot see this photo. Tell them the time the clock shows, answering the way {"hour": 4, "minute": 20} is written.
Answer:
{"hour": 4, "minute": 12}
